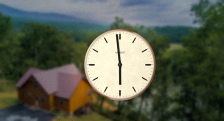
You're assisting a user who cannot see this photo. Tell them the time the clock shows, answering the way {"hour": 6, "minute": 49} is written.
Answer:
{"hour": 5, "minute": 59}
